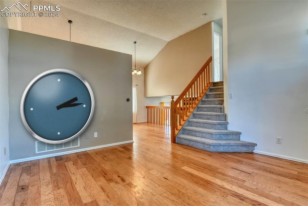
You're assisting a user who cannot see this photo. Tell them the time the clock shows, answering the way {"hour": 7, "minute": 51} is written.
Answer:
{"hour": 2, "minute": 14}
